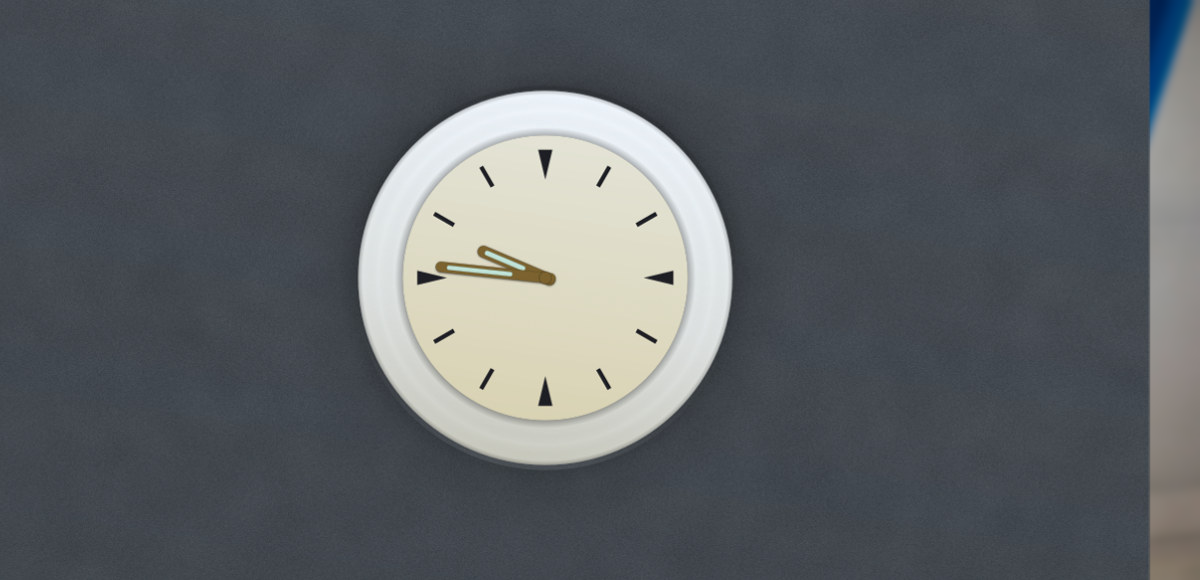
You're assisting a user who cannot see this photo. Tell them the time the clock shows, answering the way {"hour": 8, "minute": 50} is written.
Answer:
{"hour": 9, "minute": 46}
